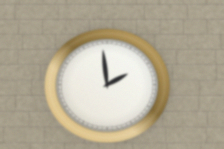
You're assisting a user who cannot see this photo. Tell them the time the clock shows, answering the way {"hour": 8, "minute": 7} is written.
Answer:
{"hour": 1, "minute": 59}
